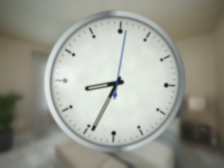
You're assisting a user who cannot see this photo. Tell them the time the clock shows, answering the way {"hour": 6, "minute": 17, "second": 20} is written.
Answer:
{"hour": 8, "minute": 34, "second": 1}
